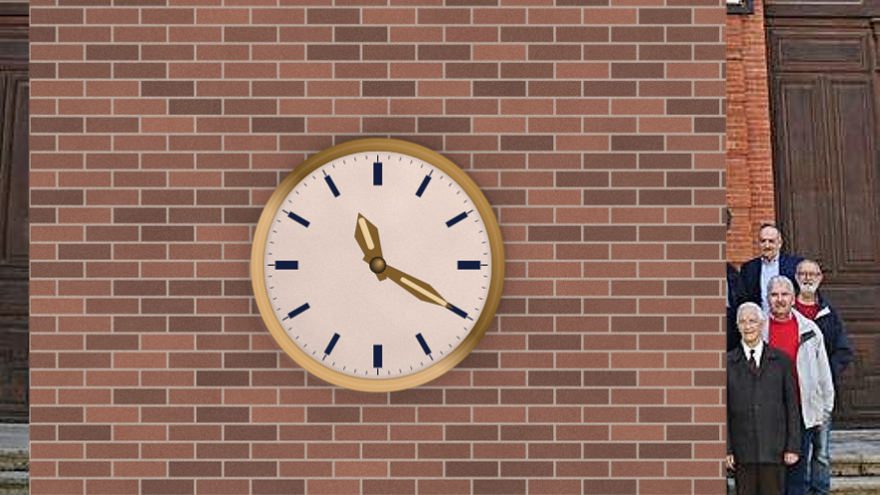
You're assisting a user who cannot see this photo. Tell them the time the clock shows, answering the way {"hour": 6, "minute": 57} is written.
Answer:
{"hour": 11, "minute": 20}
